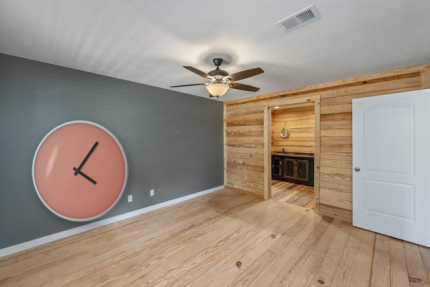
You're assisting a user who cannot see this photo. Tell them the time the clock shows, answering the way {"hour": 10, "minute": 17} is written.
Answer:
{"hour": 4, "minute": 6}
